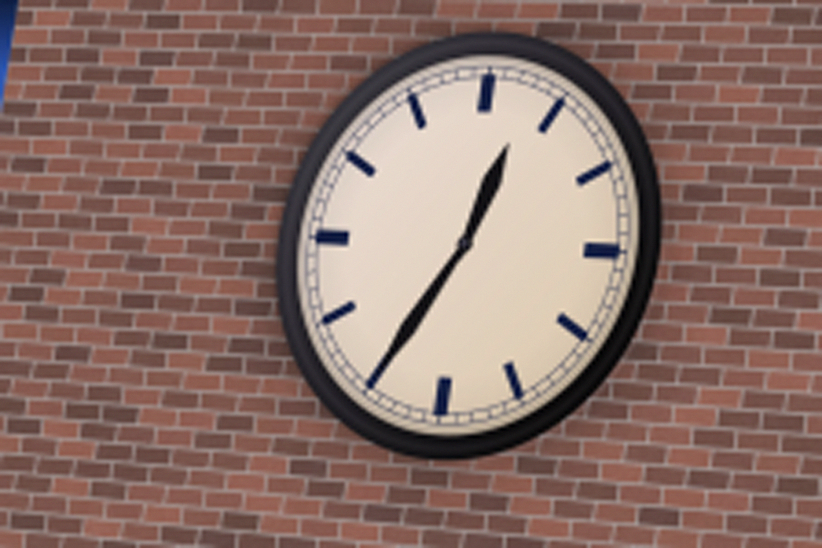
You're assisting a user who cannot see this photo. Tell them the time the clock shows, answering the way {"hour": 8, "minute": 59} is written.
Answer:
{"hour": 12, "minute": 35}
